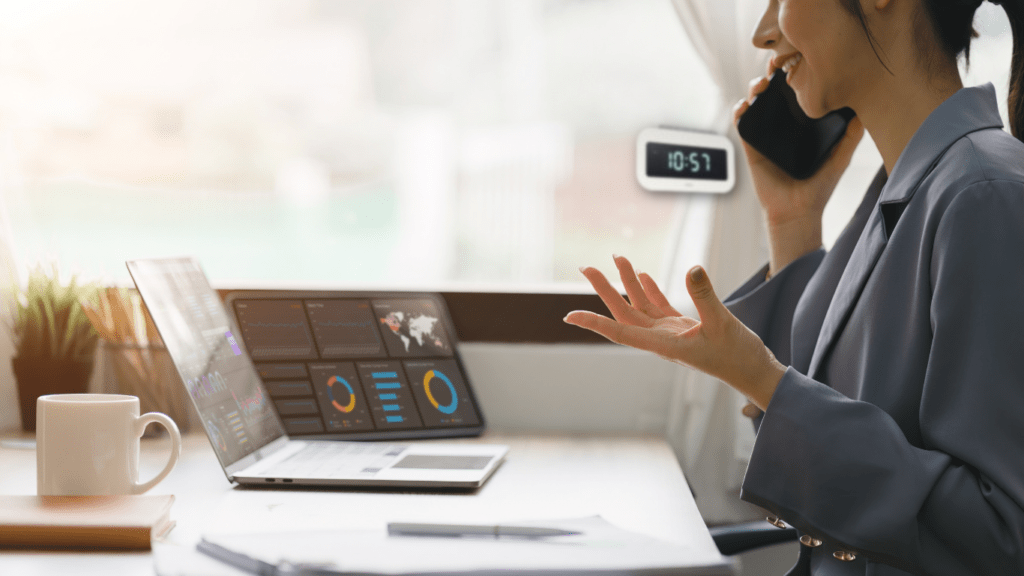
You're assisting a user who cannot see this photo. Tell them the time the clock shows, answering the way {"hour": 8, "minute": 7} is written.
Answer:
{"hour": 10, "minute": 57}
